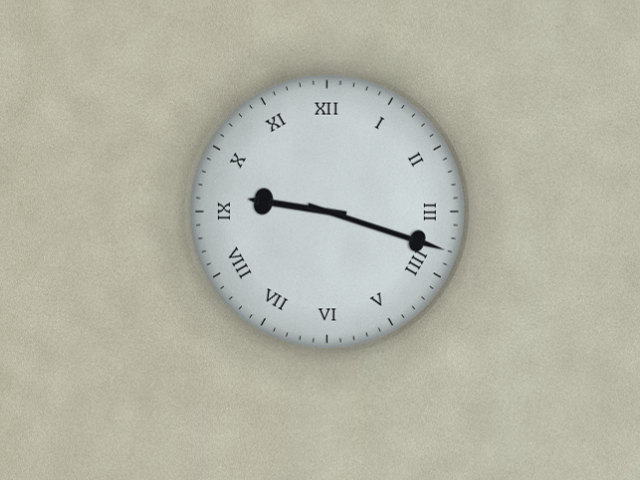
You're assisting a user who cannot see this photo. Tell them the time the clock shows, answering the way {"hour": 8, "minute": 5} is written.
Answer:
{"hour": 9, "minute": 18}
